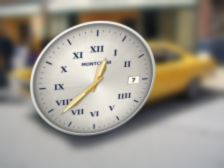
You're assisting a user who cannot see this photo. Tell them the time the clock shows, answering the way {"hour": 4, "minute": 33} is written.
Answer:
{"hour": 12, "minute": 38}
